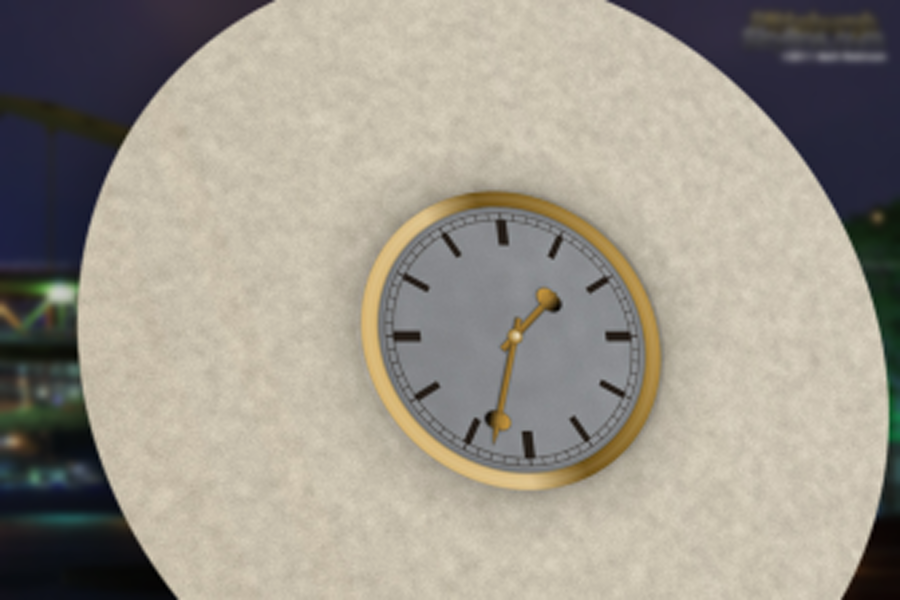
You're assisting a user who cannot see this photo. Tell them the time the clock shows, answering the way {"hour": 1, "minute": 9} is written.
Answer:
{"hour": 1, "minute": 33}
